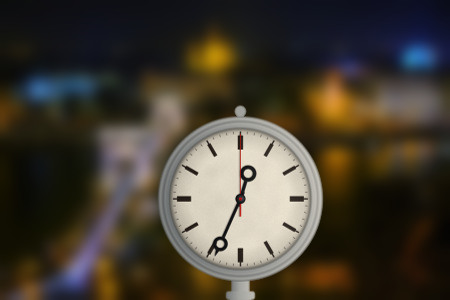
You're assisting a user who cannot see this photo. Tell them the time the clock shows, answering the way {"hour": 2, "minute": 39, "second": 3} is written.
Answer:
{"hour": 12, "minute": 34, "second": 0}
